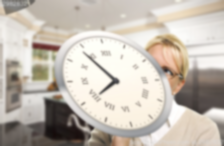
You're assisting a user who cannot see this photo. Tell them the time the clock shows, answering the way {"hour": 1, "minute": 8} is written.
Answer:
{"hour": 7, "minute": 54}
